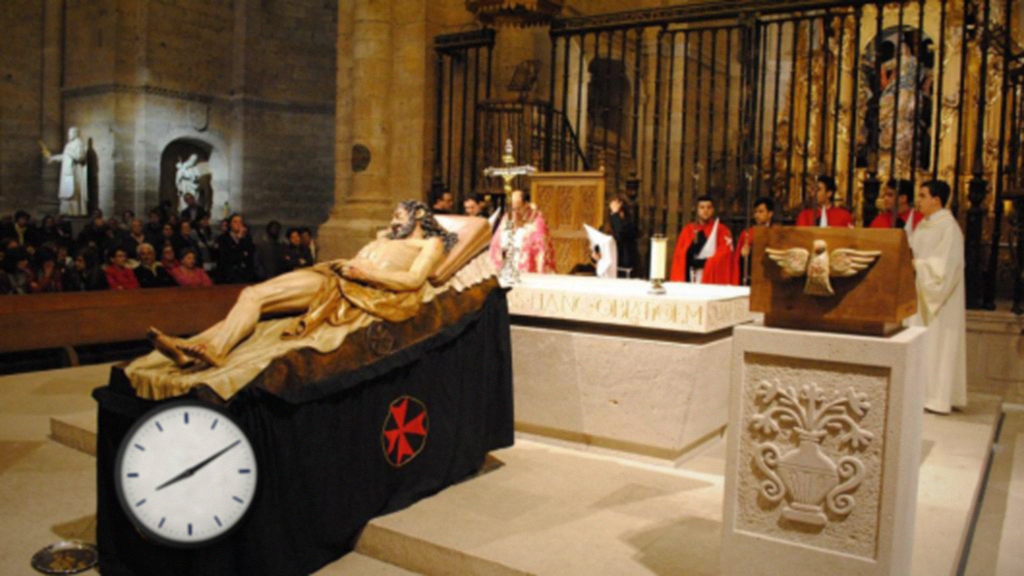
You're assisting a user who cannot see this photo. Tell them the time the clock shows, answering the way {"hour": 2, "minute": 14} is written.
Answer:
{"hour": 8, "minute": 10}
